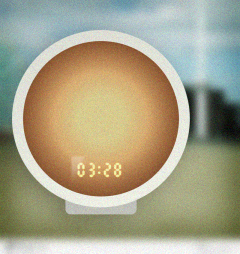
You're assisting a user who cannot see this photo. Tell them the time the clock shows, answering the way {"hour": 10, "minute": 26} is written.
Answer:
{"hour": 3, "minute": 28}
